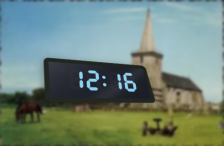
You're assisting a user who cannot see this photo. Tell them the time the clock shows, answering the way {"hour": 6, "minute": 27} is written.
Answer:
{"hour": 12, "minute": 16}
